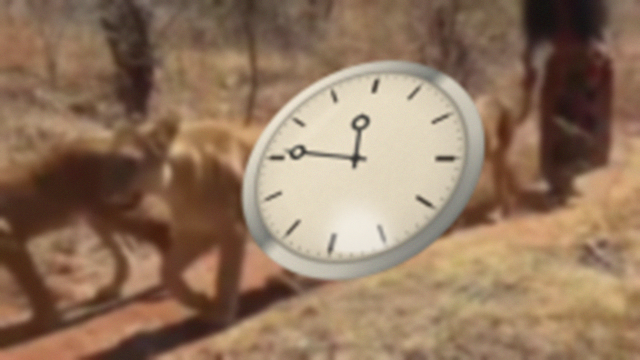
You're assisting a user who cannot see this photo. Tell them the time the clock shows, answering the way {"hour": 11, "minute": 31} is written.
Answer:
{"hour": 11, "minute": 46}
